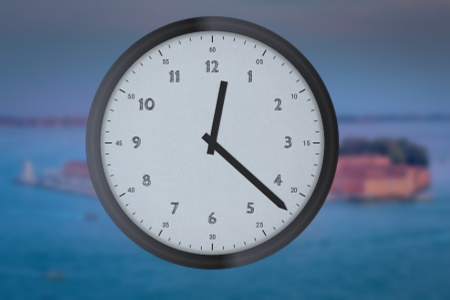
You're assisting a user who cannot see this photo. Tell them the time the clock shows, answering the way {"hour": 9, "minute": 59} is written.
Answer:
{"hour": 12, "minute": 22}
